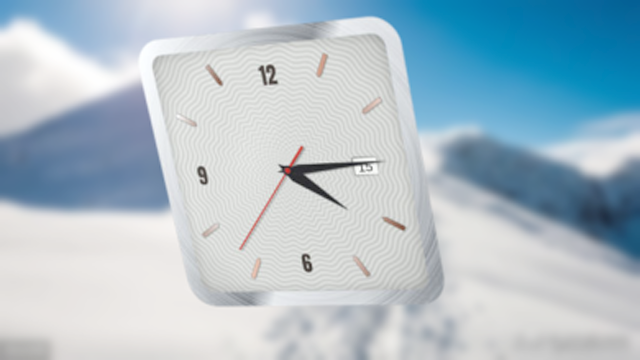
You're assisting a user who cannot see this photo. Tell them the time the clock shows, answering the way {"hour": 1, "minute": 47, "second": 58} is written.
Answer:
{"hour": 4, "minute": 14, "second": 37}
